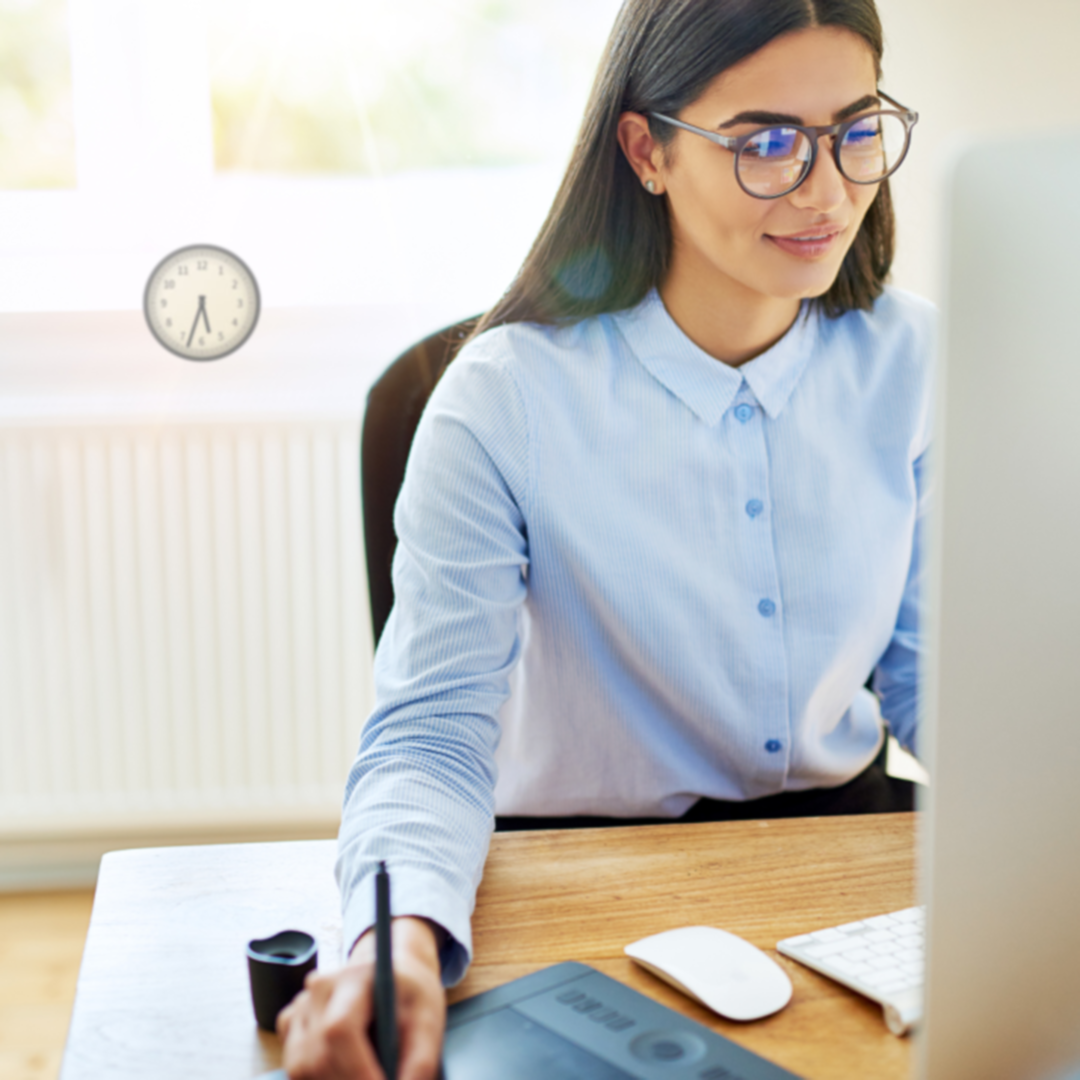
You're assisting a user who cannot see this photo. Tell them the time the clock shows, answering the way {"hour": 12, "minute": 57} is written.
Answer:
{"hour": 5, "minute": 33}
